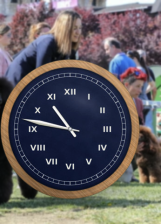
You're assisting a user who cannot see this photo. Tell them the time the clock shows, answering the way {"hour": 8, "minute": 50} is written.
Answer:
{"hour": 10, "minute": 47}
